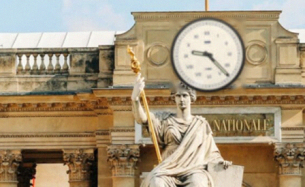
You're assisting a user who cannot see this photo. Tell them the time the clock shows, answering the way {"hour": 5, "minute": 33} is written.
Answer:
{"hour": 9, "minute": 23}
